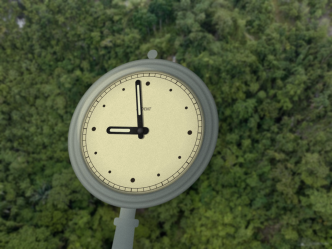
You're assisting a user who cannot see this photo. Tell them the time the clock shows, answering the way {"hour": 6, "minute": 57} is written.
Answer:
{"hour": 8, "minute": 58}
